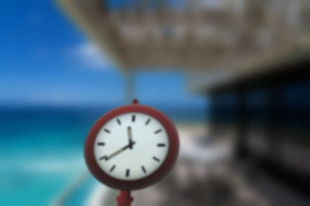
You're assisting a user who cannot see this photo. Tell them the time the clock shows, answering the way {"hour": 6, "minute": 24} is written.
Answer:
{"hour": 11, "minute": 39}
